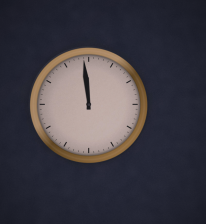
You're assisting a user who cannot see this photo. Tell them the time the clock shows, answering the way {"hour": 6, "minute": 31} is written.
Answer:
{"hour": 11, "minute": 59}
